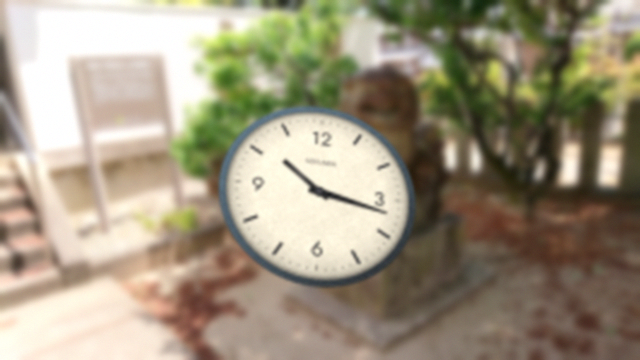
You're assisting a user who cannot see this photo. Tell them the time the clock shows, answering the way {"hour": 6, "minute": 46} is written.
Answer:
{"hour": 10, "minute": 17}
